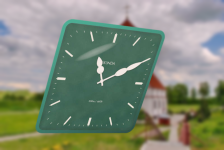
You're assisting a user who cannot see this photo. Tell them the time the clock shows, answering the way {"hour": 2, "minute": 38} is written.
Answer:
{"hour": 11, "minute": 10}
